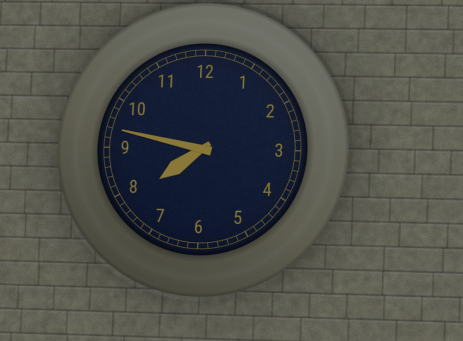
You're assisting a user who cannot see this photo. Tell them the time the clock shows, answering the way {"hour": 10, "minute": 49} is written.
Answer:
{"hour": 7, "minute": 47}
